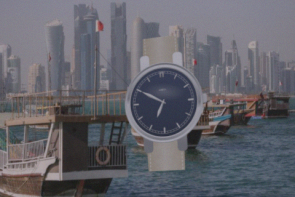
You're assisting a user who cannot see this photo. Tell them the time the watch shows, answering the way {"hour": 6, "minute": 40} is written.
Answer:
{"hour": 6, "minute": 50}
